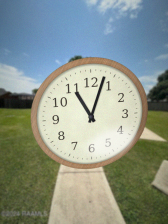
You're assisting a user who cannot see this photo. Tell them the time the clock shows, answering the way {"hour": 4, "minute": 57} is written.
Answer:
{"hour": 11, "minute": 3}
